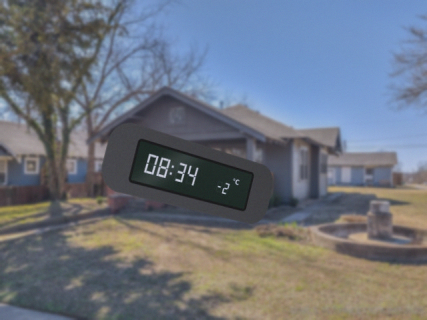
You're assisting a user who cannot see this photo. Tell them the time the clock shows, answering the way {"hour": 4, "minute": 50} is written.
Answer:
{"hour": 8, "minute": 34}
